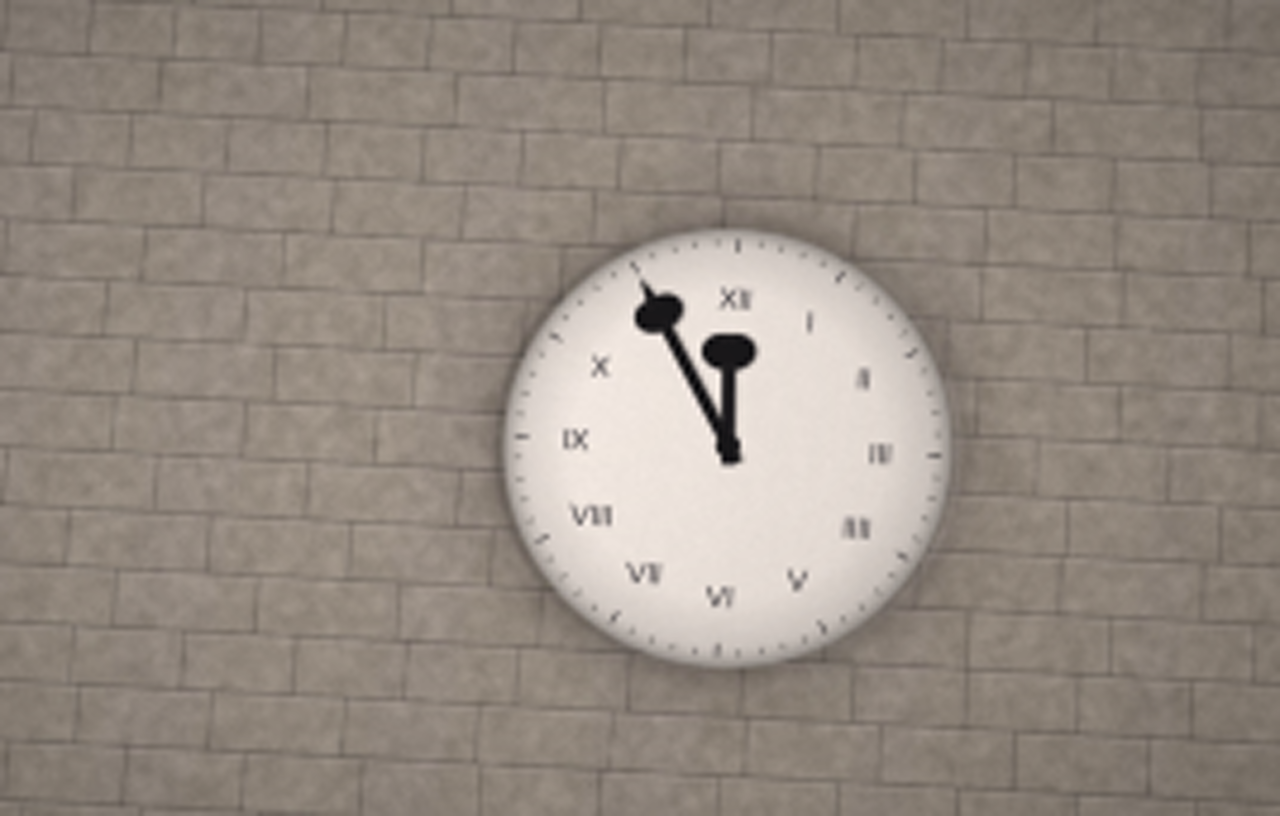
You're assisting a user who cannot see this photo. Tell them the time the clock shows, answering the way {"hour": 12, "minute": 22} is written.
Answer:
{"hour": 11, "minute": 55}
